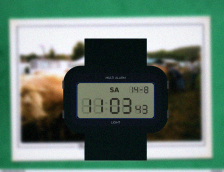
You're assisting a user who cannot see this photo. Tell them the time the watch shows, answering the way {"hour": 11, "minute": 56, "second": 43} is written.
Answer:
{"hour": 11, "minute": 3, "second": 43}
